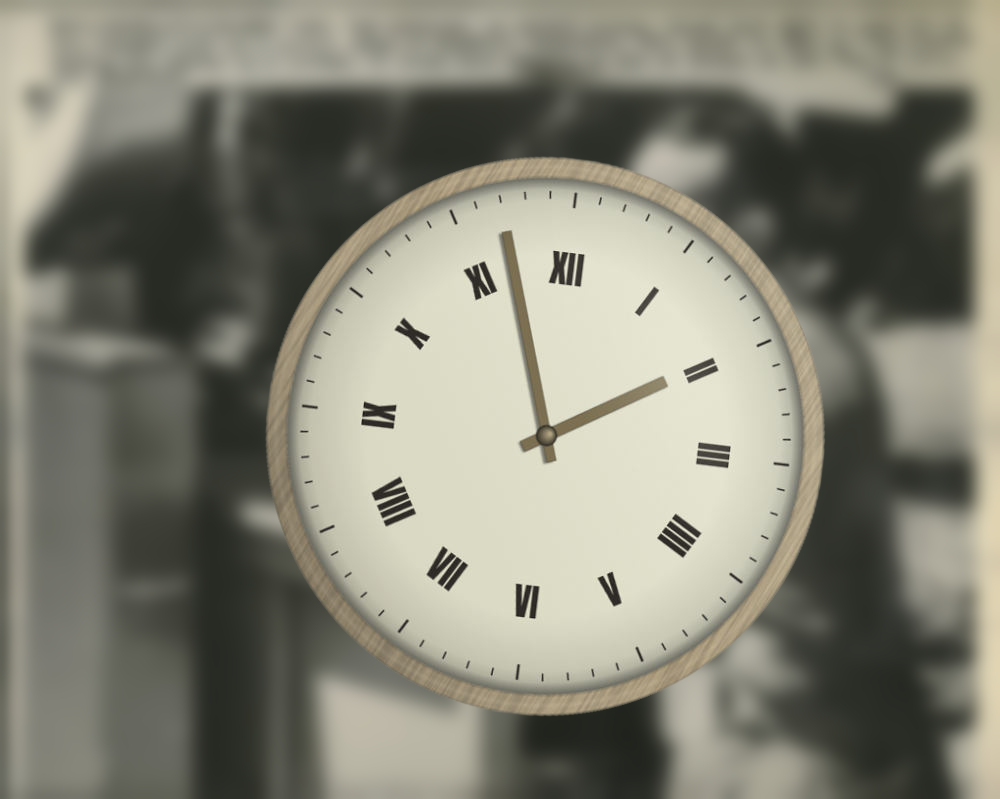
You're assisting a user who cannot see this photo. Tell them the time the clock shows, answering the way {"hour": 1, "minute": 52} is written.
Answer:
{"hour": 1, "minute": 57}
